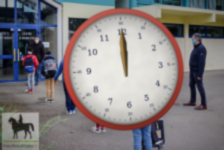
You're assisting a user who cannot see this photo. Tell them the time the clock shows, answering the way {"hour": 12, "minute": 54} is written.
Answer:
{"hour": 12, "minute": 0}
